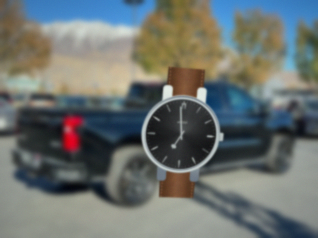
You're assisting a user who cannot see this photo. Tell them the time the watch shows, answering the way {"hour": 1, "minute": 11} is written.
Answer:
{"hour": 6, "minute": 59}
